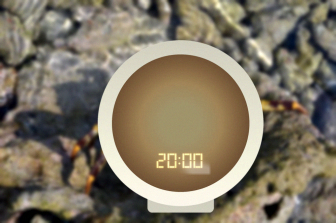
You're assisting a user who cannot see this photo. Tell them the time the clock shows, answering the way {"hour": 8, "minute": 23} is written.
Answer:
{"hour": 20, "minute": 0}
